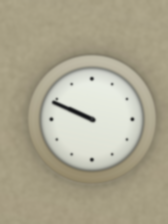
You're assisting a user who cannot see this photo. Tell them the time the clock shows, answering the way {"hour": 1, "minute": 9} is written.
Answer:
{"hour": 9, "minute": 49}
